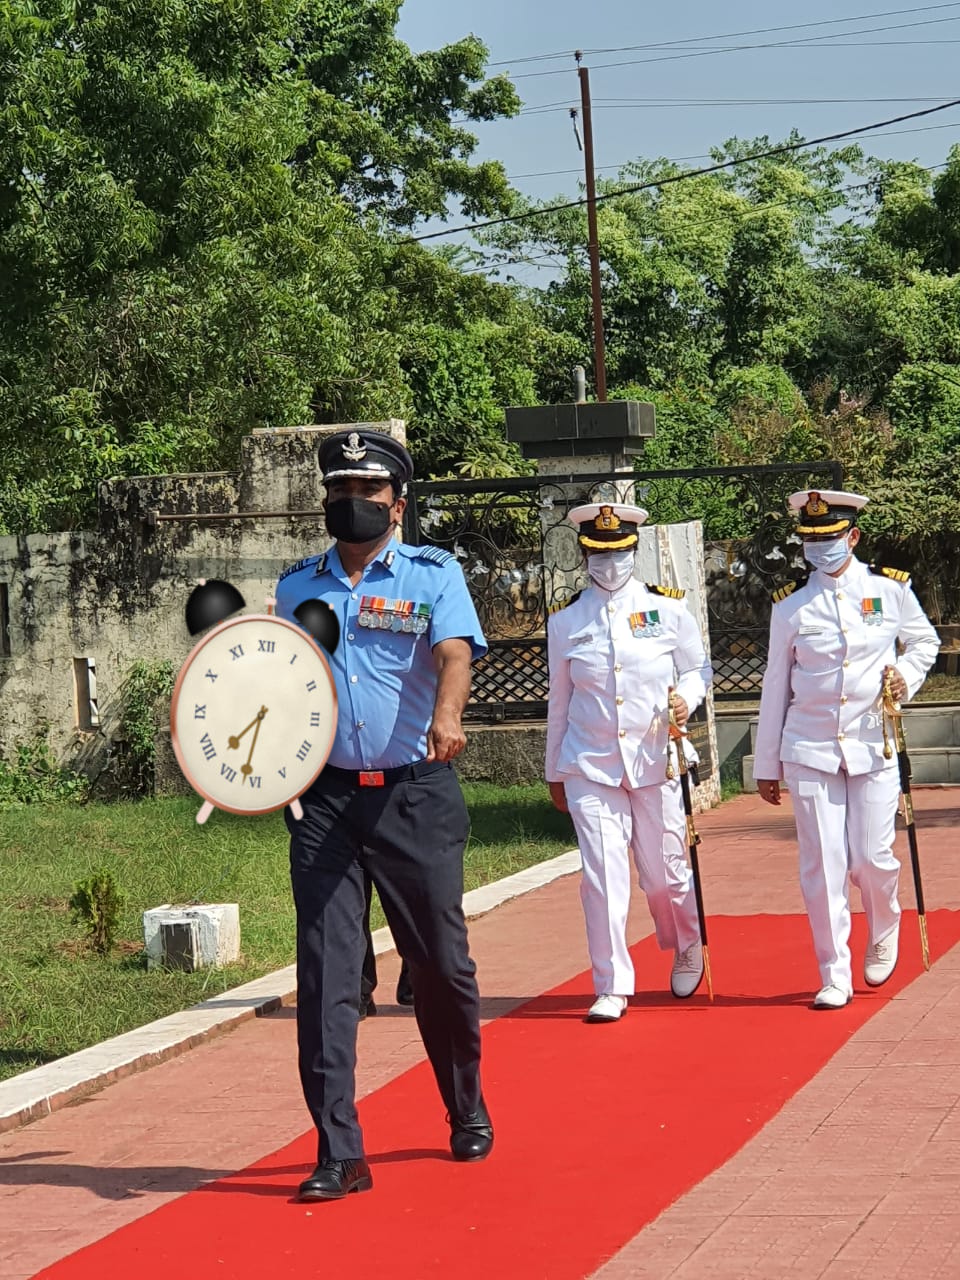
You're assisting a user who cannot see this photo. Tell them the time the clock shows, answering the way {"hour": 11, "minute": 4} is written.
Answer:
{"hour": 7, "minute": 32}
